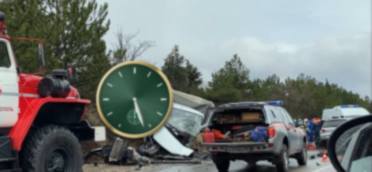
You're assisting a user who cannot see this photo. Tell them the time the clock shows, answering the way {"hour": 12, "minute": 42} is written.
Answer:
{"hour": 5, "minute": 27}
